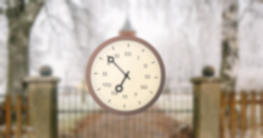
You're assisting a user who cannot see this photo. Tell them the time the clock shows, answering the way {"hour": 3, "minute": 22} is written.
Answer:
{"hour": 6, "minute": 52}
